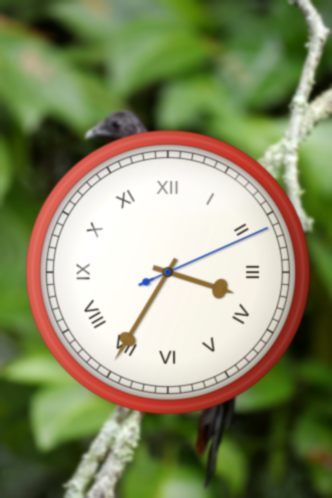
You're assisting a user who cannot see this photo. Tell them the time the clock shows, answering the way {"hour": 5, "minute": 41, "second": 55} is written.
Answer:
{"hour": 3, "minute": 35, "second": 11}
